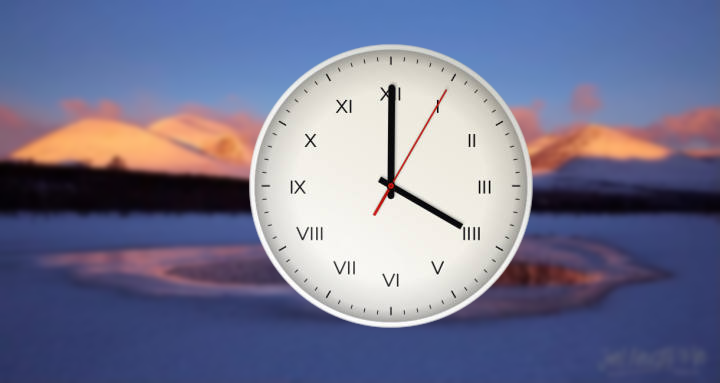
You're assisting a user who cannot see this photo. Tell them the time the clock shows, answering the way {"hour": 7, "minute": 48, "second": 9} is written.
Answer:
{"hour": 4, "minute": 0, "second": 5}
